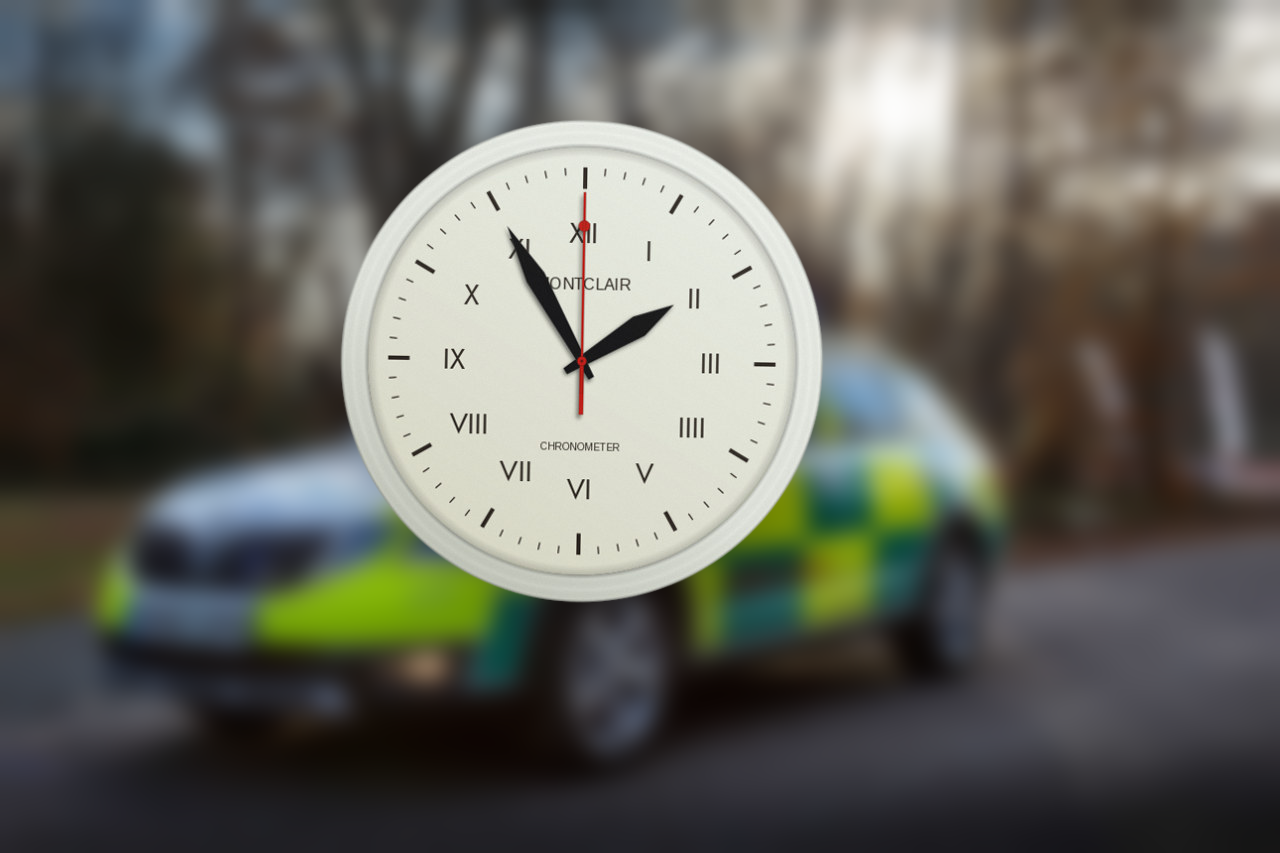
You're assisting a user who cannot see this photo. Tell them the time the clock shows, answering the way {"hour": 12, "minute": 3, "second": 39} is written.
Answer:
{"hour": 1, "minute": 55, "second": 0}
